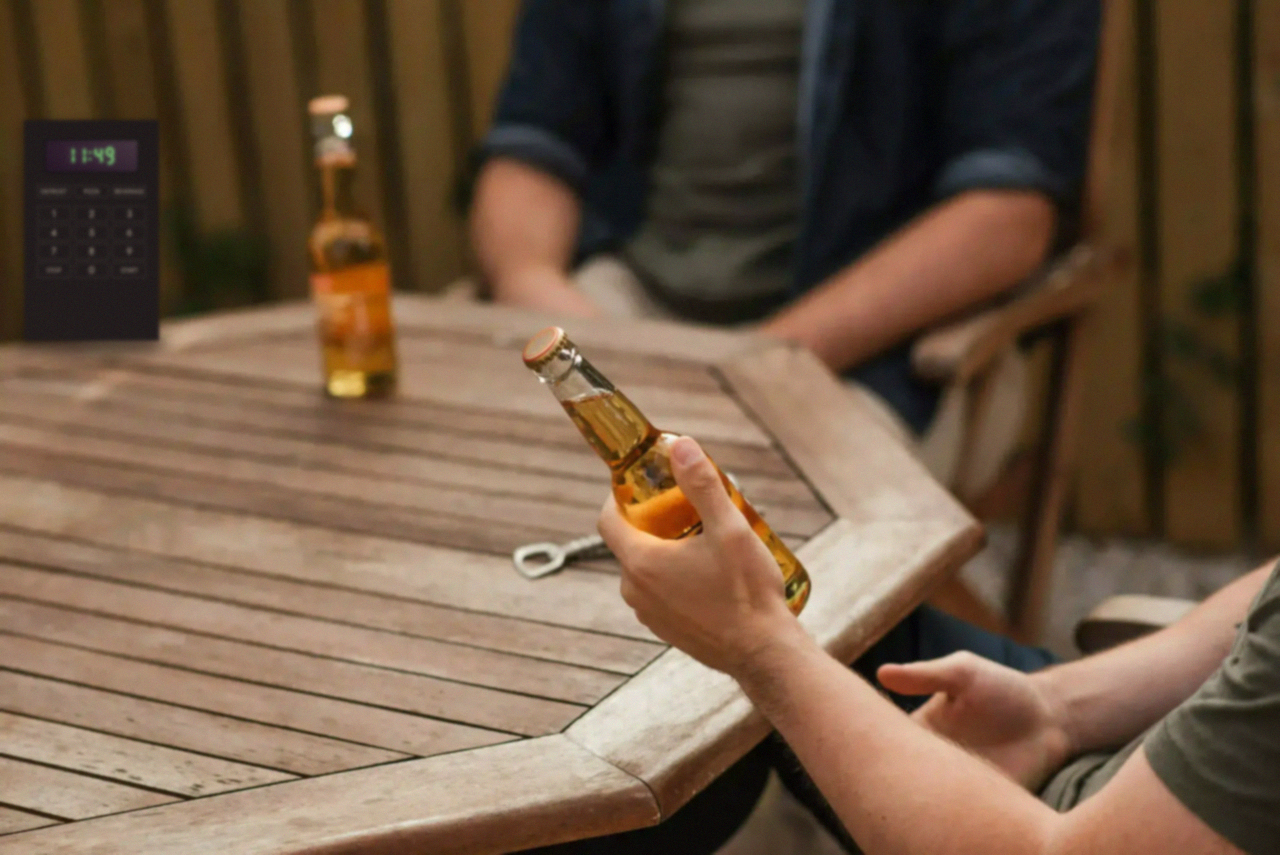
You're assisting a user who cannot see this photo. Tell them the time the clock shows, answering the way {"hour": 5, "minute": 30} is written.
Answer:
{"hour": 11, "minute": 49}
